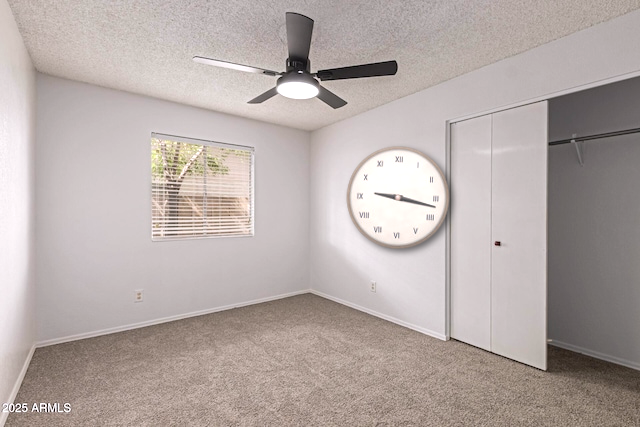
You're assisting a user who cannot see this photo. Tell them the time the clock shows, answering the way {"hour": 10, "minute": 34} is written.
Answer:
{"hour": 9, "minute": 17}
